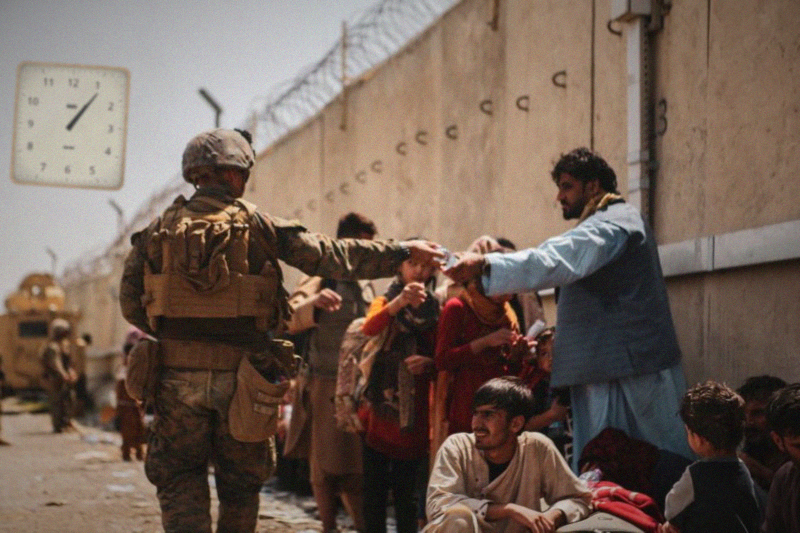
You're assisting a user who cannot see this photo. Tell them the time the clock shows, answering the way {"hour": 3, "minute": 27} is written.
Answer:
{"hour": 1, "minute": 6}
